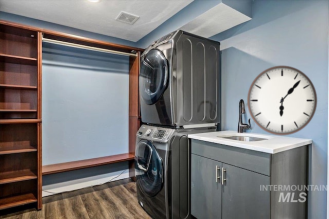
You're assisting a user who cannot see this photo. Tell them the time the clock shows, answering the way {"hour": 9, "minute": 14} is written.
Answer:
{"hour": 6, "minute": 7}
